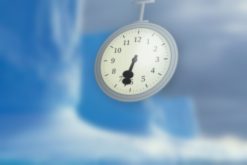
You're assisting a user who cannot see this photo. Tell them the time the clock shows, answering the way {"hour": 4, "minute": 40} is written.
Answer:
{"hour": 6, "minute": 32}
